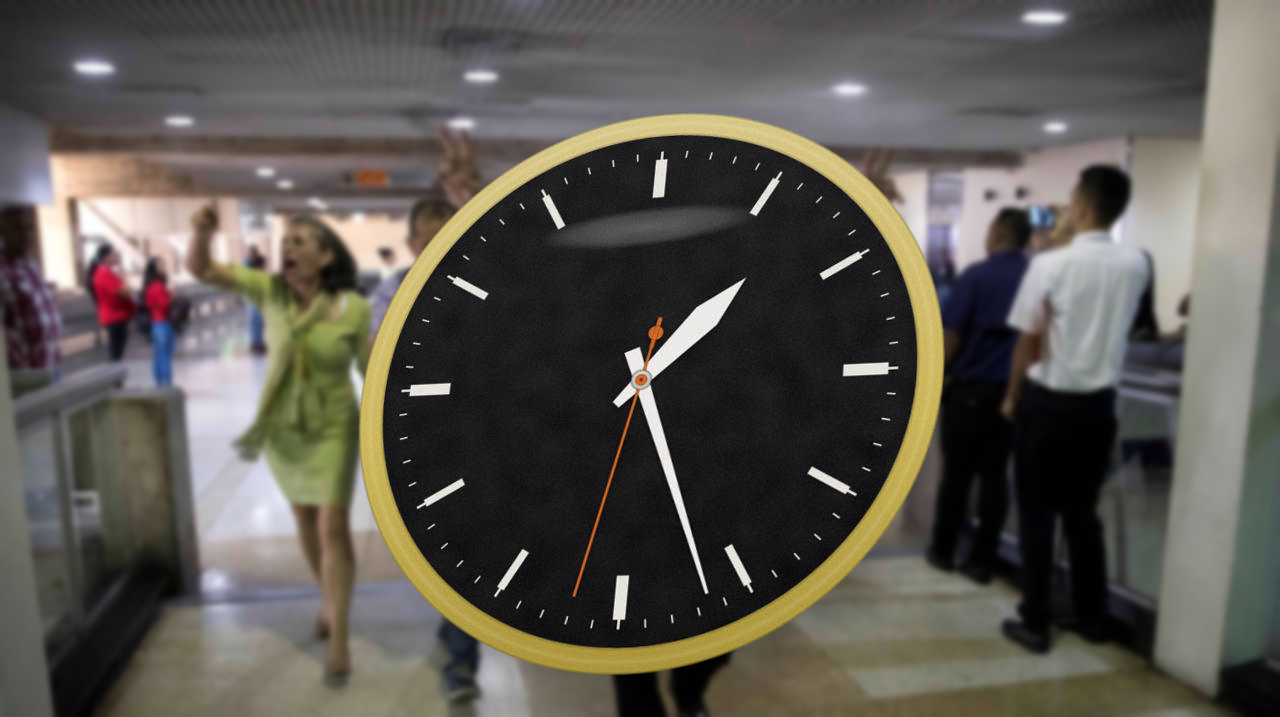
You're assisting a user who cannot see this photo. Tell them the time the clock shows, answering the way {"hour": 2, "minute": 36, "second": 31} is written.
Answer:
{"hour": 1, "minute": 26, "second": 32}
